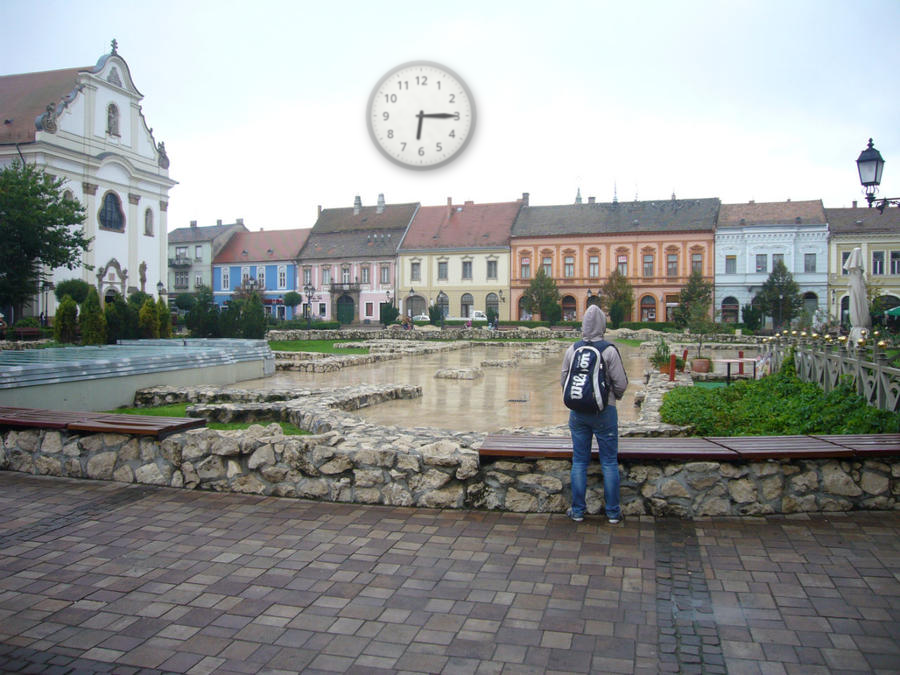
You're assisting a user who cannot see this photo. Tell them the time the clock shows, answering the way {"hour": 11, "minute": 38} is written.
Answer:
{"hour": 6, "minute": 15}
